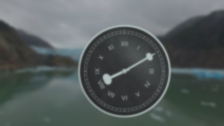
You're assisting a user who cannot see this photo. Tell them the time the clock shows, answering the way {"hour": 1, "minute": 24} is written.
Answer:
{"hour": 8, "minute": 10}
